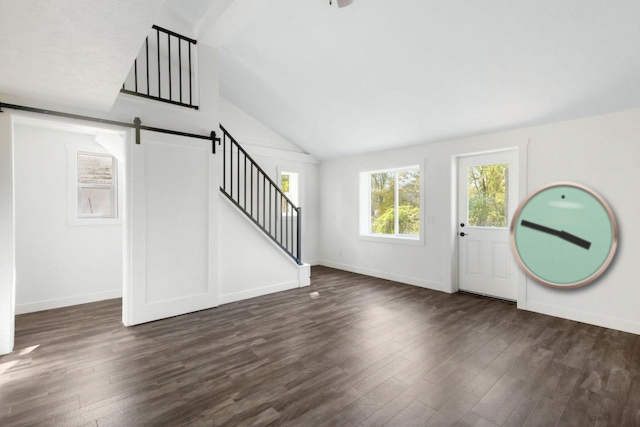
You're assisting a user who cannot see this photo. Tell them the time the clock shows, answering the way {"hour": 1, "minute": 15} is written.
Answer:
{"hour": 3, "minute": 48}
